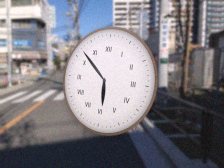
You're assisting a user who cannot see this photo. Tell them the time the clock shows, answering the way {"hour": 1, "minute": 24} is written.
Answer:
{"hour": 5, "minute": 52}
